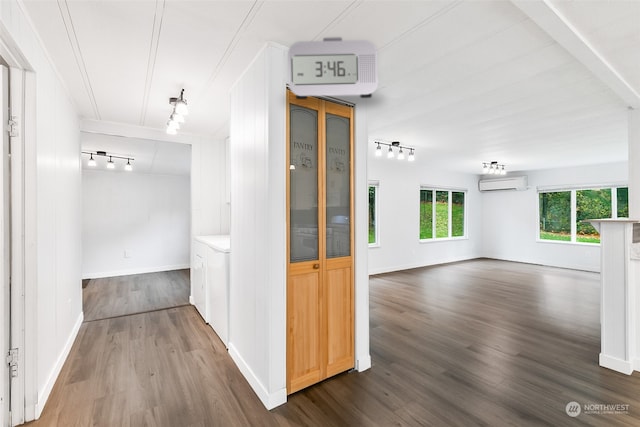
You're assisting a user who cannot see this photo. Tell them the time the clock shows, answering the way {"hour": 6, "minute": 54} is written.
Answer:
{"hour": 3, "minute": 46}
